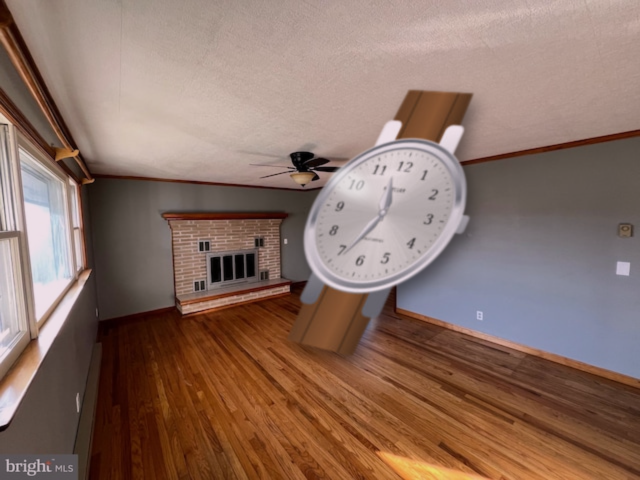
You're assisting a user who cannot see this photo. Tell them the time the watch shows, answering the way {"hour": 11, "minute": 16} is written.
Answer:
{"hour": 11, "minute": 34}
